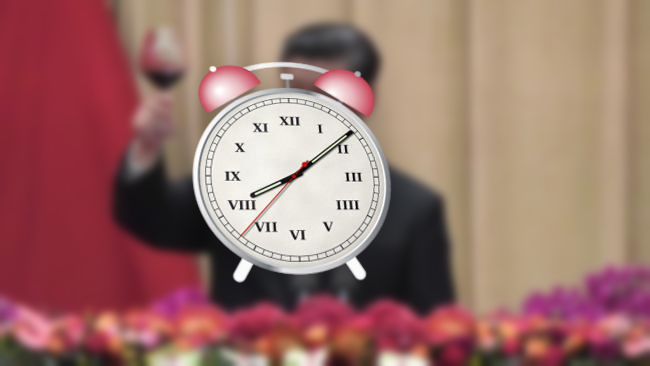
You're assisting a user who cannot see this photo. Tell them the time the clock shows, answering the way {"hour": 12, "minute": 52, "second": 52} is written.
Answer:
{"hour": 8, "minute": 8, "second": 37}
